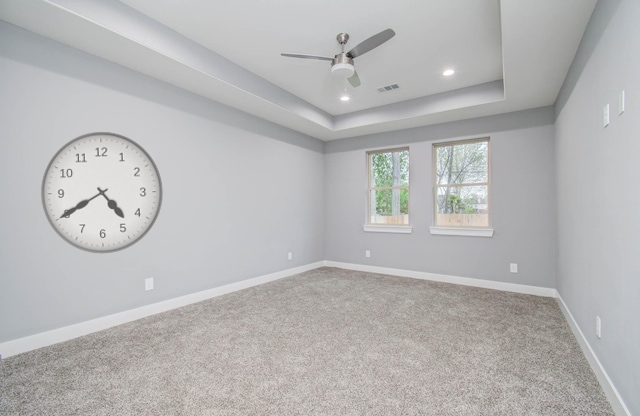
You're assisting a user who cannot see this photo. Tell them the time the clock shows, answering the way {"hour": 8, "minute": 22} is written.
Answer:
{"hour": 4, "minute": 40}
